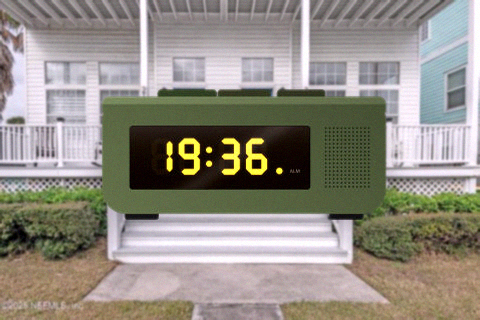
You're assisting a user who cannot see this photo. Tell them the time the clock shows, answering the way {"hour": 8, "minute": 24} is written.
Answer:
{"hour": 19, "minute": 36}
